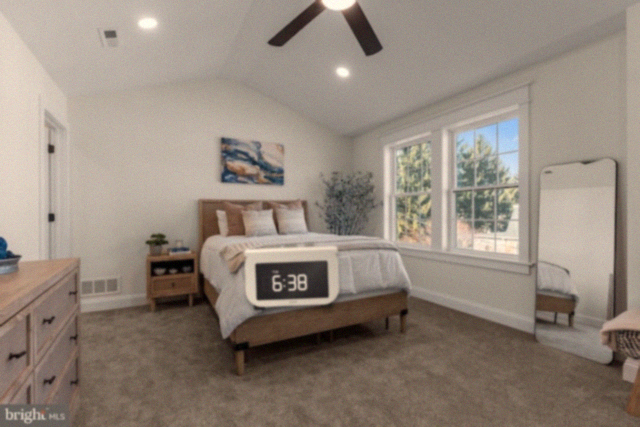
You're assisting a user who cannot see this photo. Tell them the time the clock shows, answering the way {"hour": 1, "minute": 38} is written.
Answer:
{"hour": 6, "minute": 38}
